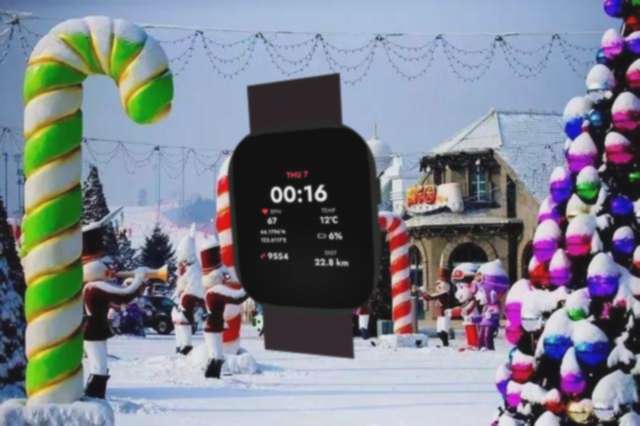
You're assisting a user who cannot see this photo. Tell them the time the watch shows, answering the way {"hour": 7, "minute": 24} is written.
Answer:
{"hour": 0, "minute": 16}
